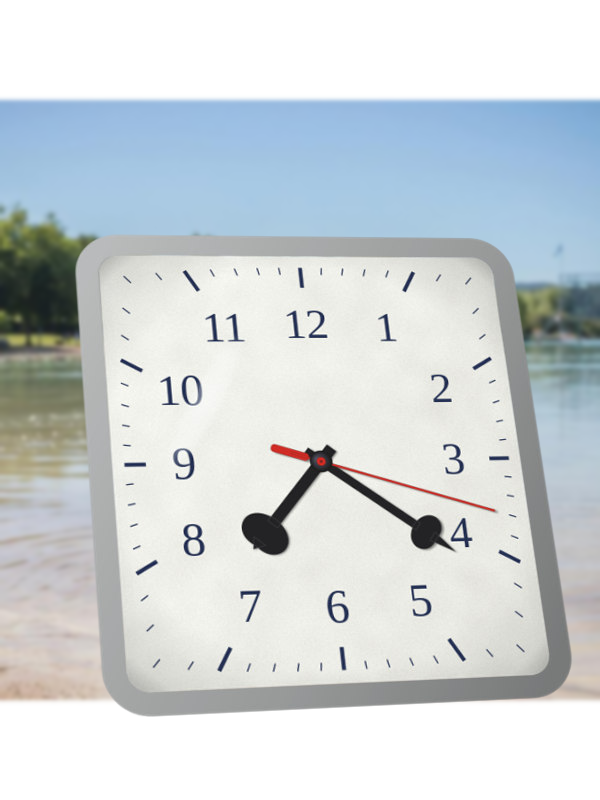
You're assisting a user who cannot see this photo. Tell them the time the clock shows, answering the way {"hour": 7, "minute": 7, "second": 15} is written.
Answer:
{"hour": 7, "minute": 21, "second": 18}
